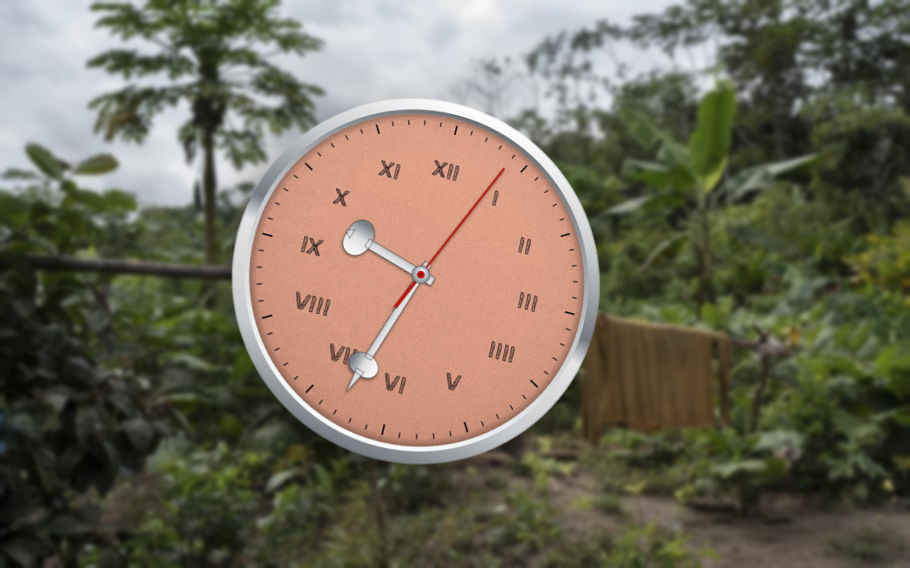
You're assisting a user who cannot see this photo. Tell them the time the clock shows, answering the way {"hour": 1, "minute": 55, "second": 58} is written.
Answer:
{"hour": 9, "minute": 33, "second": 4}
